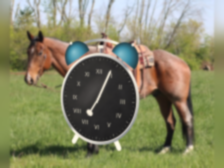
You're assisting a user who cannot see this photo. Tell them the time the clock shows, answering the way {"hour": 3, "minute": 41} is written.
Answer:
{"hour": 7, "minute": 4}
